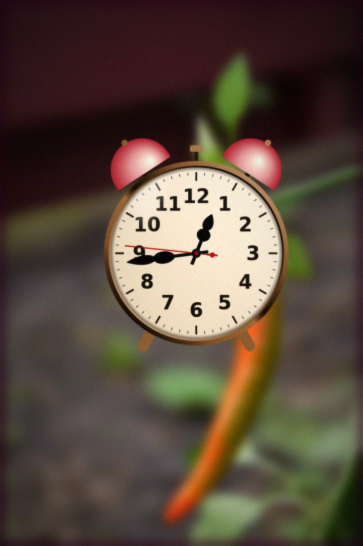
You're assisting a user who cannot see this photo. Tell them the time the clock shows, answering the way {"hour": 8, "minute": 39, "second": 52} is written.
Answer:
{"hour": 12, "minute": 43, "second": 46}
